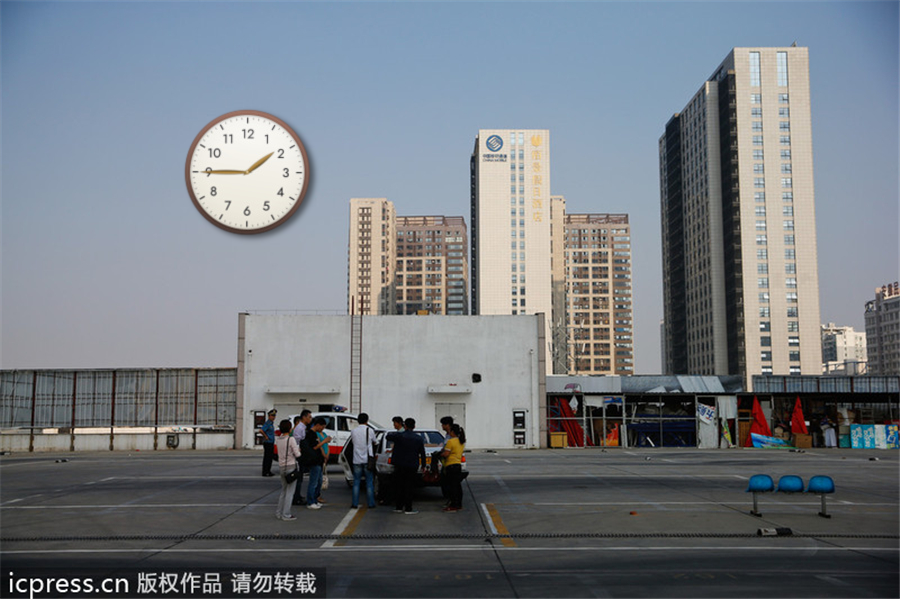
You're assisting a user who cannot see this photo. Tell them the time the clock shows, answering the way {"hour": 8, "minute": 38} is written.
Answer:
{"hour": 1, "minute": 45}
